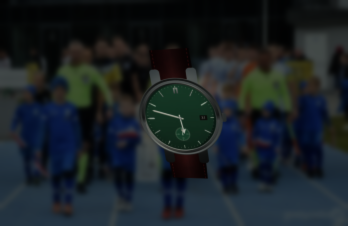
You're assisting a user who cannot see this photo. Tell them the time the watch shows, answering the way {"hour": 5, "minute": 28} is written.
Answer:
{"hour": 5, "minute": 48}
